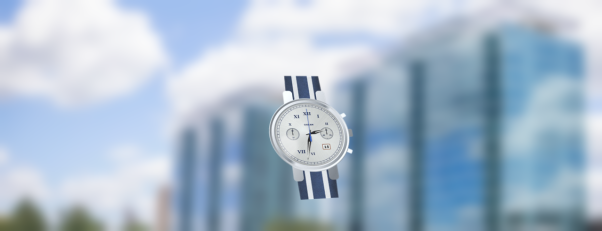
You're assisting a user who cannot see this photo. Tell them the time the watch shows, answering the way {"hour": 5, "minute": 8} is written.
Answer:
{"hour": 2, "minute": 32}
